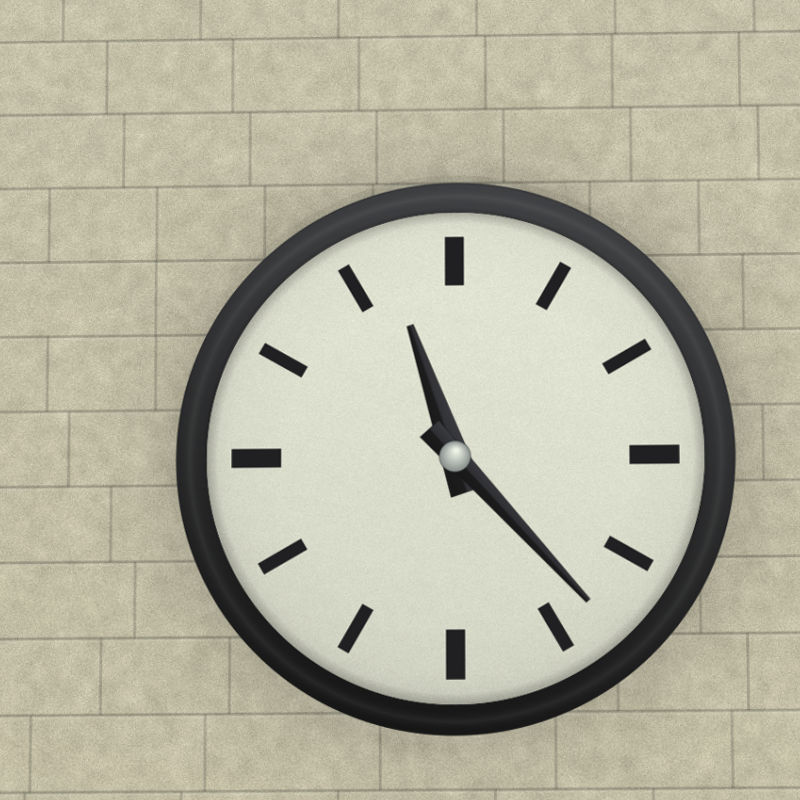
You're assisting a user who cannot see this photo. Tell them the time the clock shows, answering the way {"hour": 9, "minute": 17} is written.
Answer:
{"hour": 11, "minute": 23}
